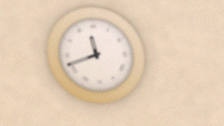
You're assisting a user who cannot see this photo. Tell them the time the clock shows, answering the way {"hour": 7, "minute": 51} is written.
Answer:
{"hour": 11, "minute": 42}
